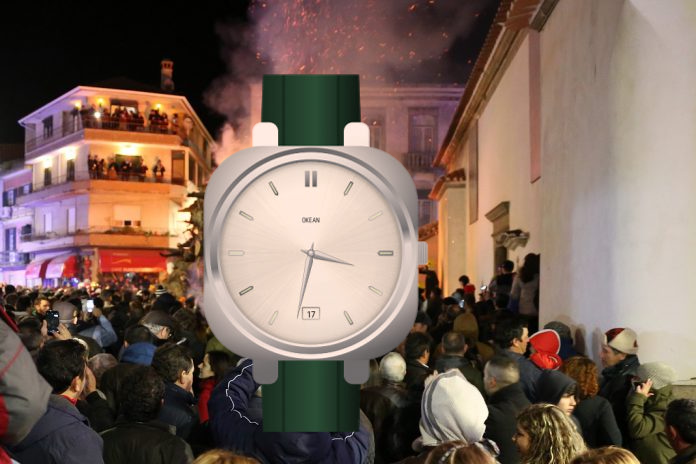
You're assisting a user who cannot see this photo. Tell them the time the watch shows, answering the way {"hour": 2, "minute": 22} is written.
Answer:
{"hour": 3, "minute": 32}
